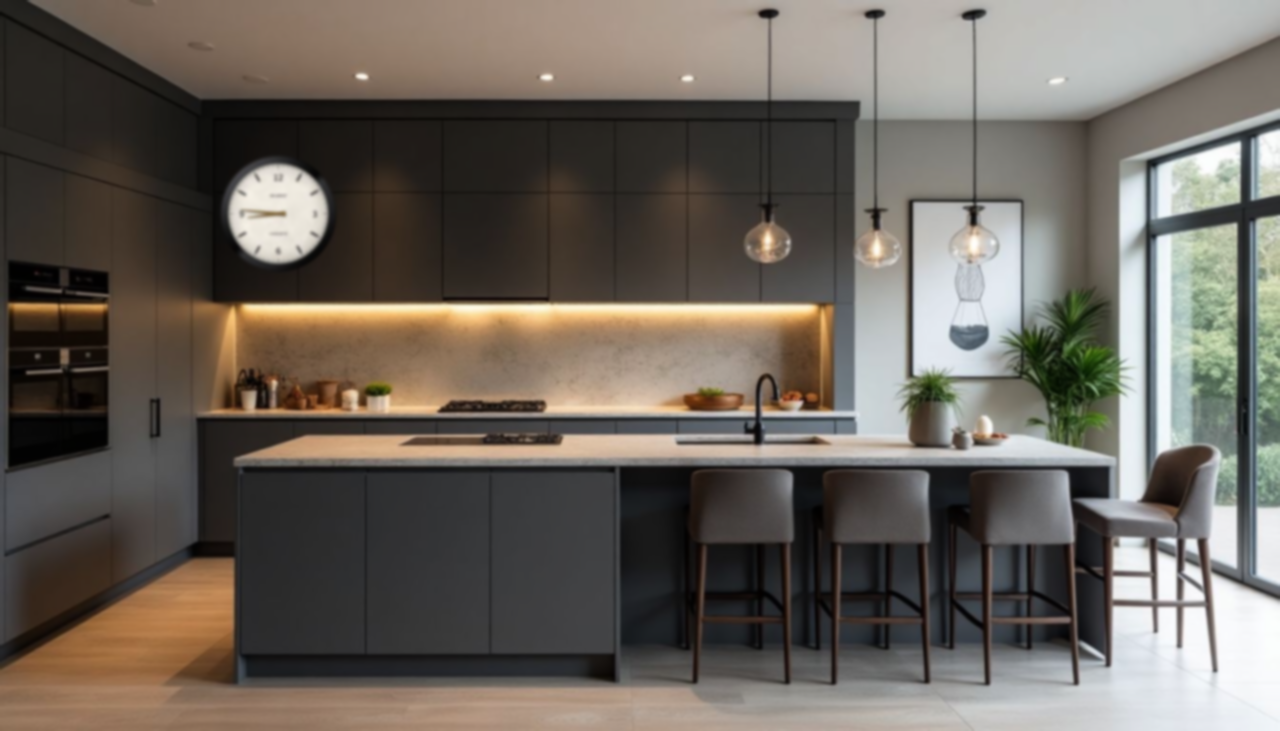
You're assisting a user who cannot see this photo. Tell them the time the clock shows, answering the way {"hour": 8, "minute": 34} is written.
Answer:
{"hour": 8, "minute": 46}
